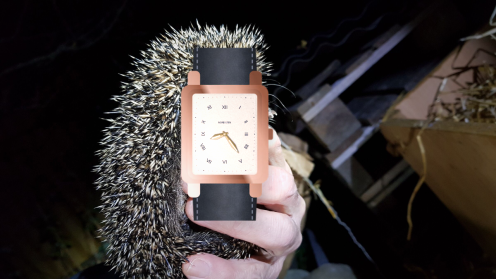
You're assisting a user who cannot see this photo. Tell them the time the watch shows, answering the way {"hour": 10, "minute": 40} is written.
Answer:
{"hour": 8, "minute": 24}
